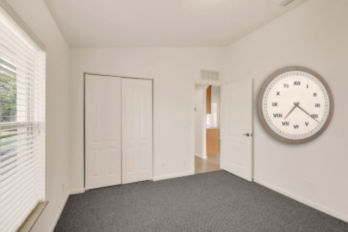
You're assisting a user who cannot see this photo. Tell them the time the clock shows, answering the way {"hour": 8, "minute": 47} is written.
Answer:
{"hour": 7, "minute": 21}
